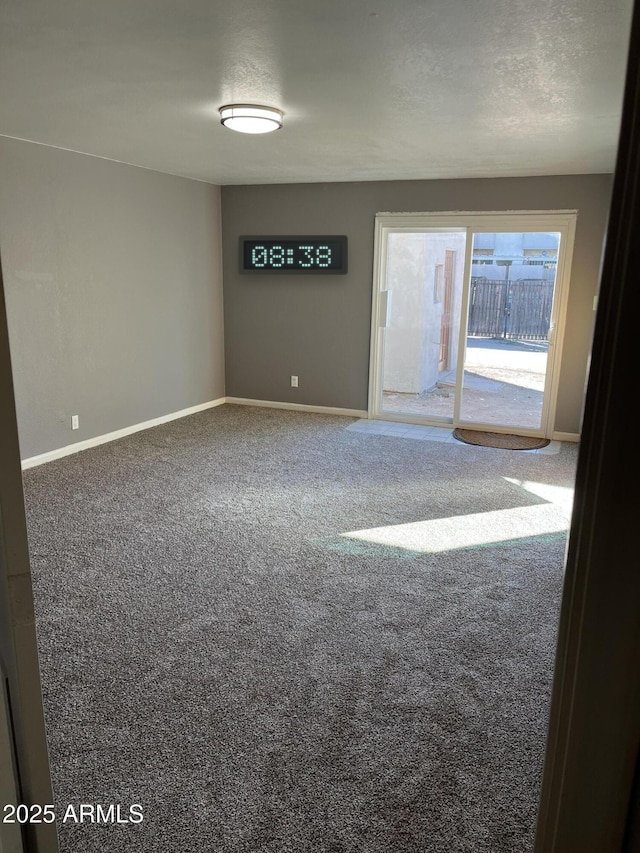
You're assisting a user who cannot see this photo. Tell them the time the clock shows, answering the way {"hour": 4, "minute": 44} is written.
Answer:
{"hour": 8, "minute": 38}
